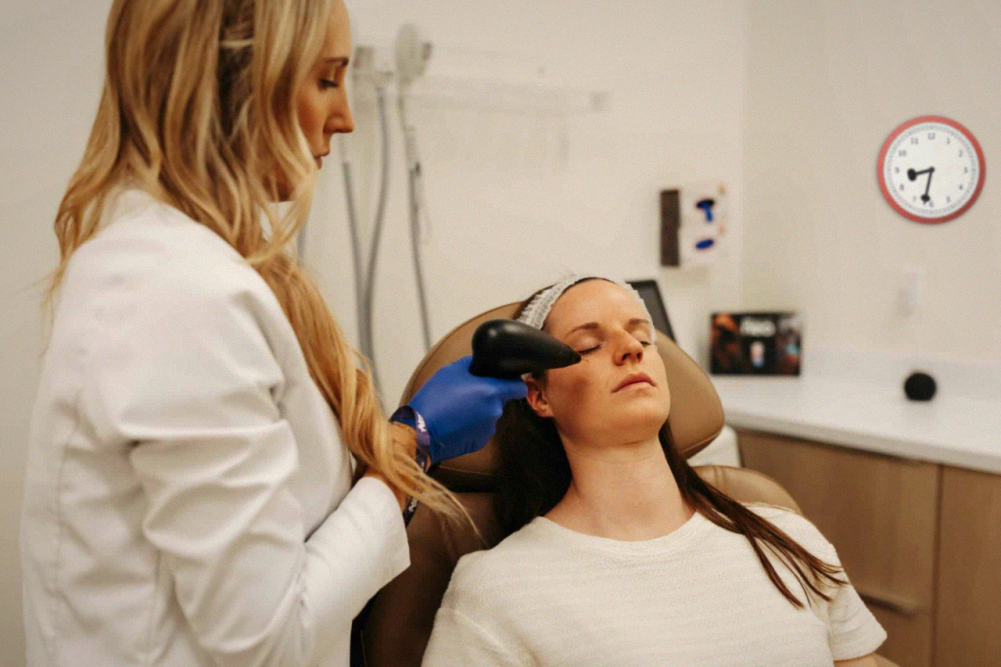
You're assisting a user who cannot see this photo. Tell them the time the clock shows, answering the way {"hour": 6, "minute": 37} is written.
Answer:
{"hour": 8, "minute": 32}
